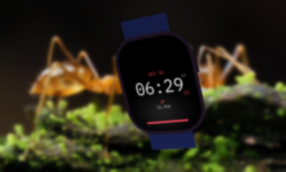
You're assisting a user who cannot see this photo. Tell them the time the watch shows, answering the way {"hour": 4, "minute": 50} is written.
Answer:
{"hour": 6, "minute": 29}
